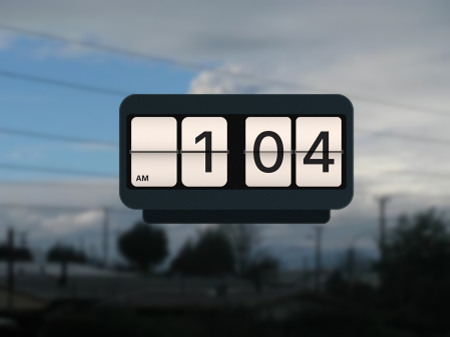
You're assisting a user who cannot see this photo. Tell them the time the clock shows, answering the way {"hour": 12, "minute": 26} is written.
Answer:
{"hour": 1, "minute": 4}
